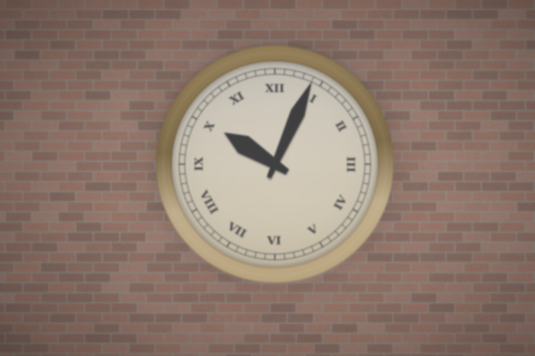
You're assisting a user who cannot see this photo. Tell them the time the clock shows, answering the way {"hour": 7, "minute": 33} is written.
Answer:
{"hour": 10, "minute": 4}
